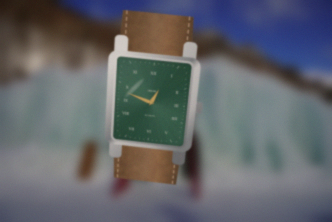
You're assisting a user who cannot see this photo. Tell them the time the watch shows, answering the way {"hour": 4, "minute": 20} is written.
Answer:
{"hour": 12, "minute": 48}
